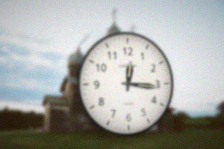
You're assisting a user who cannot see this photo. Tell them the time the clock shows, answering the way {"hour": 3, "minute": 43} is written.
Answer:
{"hour": 12, "minute": 16}
